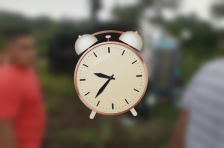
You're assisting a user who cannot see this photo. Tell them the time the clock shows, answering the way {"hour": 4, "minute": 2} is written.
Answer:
{"hour": 9, "minute": 37}
